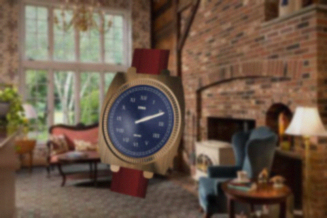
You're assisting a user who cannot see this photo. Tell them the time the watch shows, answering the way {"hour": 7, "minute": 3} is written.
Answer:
{"hour": 2, "minute": 11}
